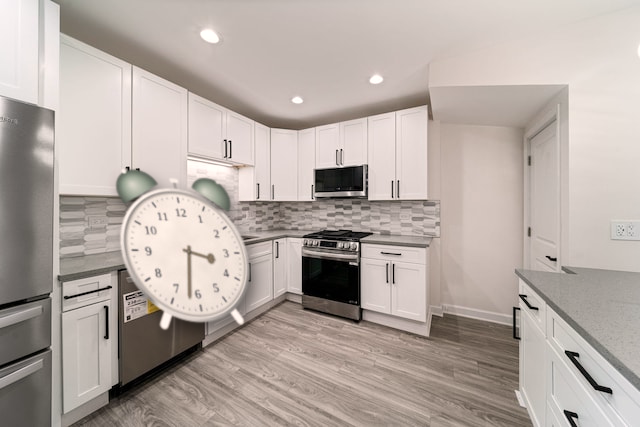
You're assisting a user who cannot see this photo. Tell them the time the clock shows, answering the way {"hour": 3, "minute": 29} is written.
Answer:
{"hour": 3, "minute": 32}
